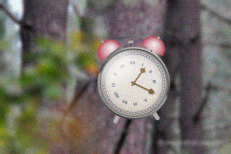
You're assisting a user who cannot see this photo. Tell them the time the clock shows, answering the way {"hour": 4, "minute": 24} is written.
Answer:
{"hour": 1, "minute": 20}
